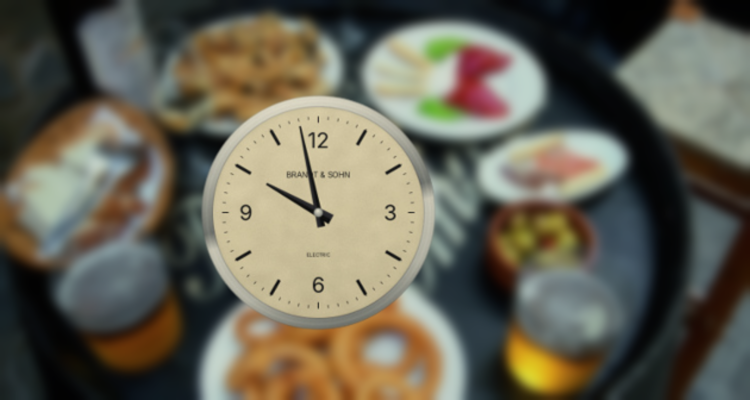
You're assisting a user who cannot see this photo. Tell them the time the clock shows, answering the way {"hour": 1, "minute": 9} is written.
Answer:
{"hour": 9, "minute": 58}
